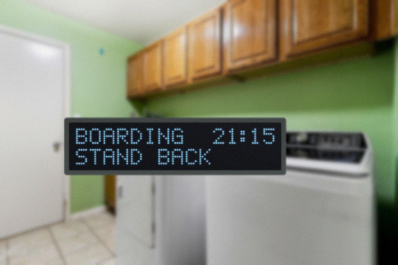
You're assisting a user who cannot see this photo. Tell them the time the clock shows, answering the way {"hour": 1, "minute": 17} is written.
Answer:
{"hour": 21, "minute": 15}
